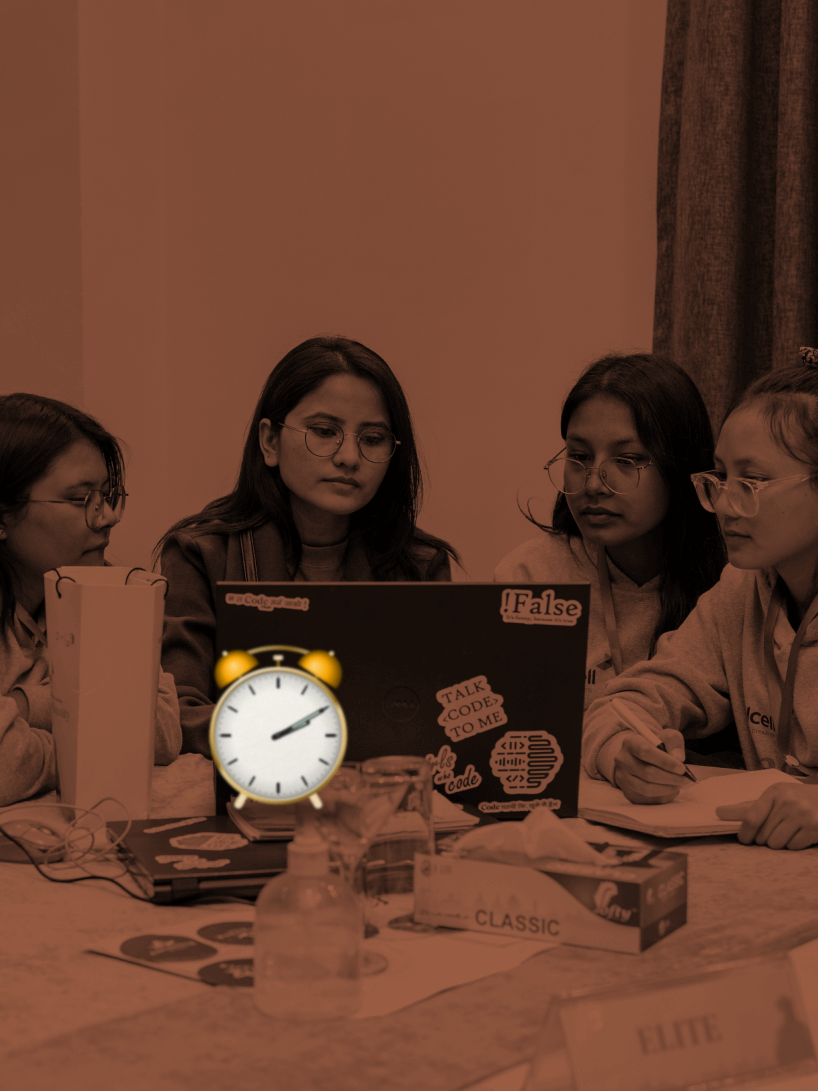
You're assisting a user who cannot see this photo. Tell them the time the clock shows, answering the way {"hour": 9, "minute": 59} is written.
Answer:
{"hour": 2, "minute": 10}
